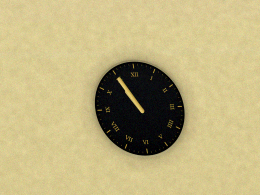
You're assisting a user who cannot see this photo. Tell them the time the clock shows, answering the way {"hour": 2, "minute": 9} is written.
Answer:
{"hour": 10, "minute": 55}
